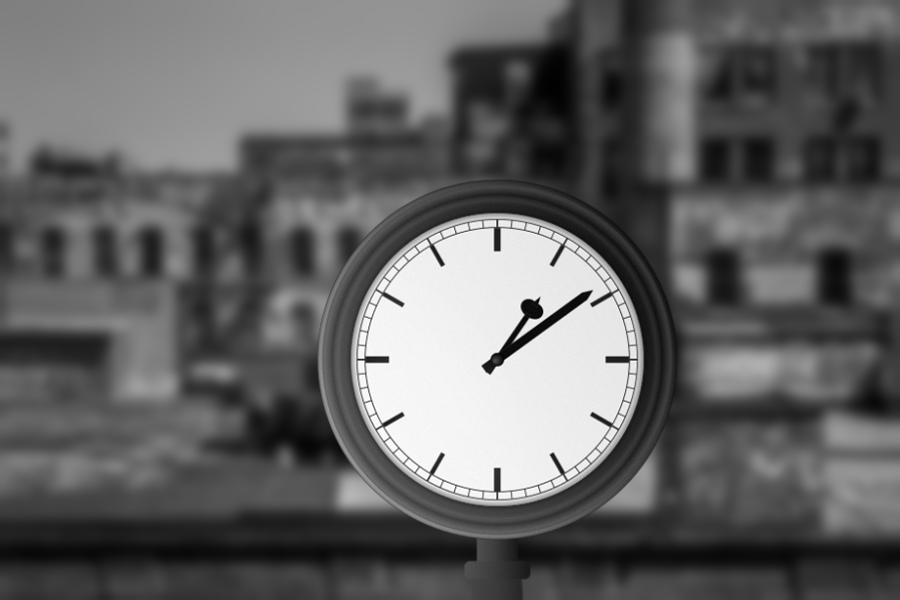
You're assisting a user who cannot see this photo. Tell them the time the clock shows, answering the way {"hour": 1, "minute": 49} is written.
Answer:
{"hour": 1, "minute": 9}
